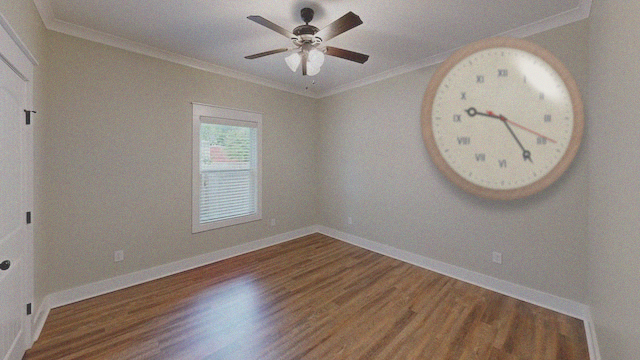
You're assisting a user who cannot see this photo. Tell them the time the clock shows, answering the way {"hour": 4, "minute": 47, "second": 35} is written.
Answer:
{"hour": 9, "minute": 24, "second": 19}
